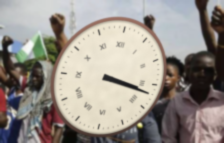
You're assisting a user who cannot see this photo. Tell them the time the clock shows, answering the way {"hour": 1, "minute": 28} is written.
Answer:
{"hour": 3, "minute": 17}
